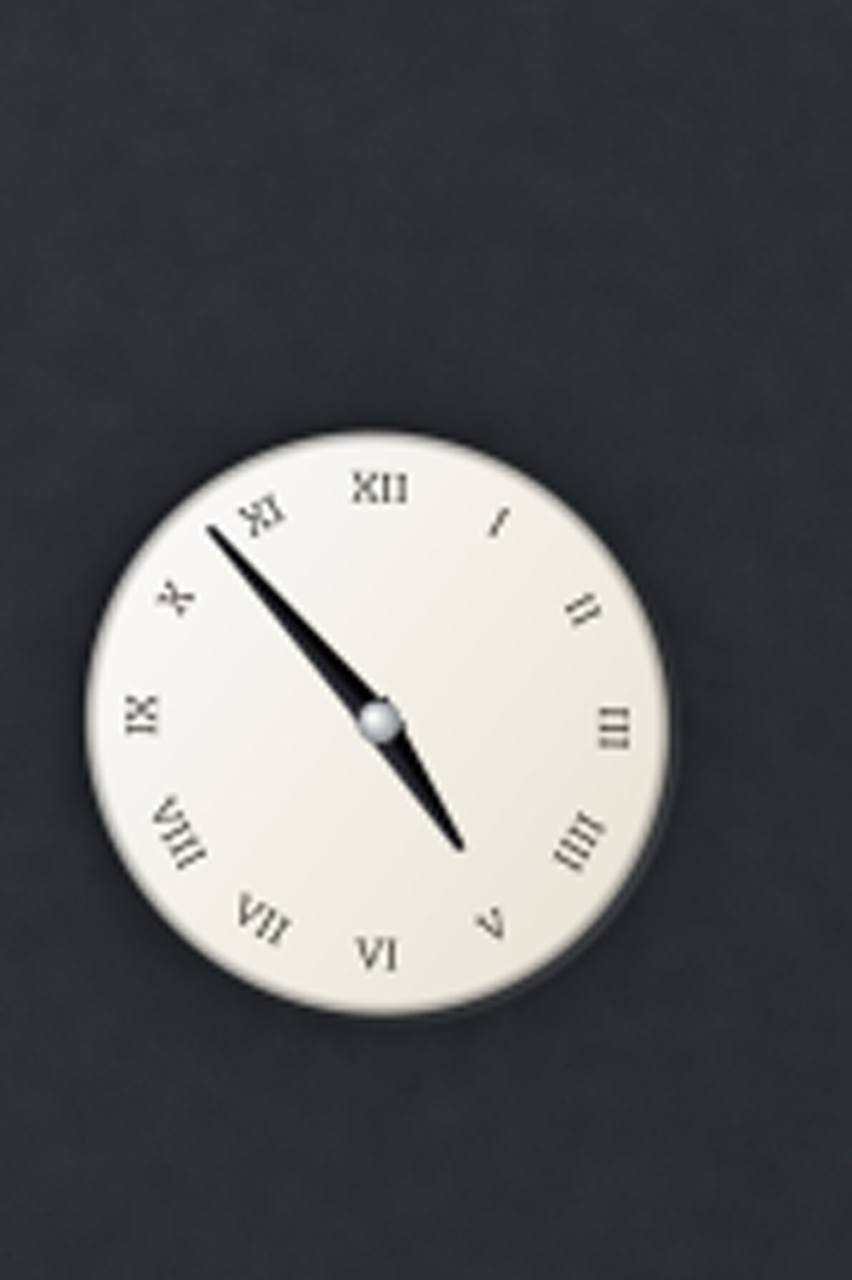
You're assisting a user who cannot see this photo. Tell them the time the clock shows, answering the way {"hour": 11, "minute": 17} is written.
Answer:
{"hour": 4, "minute": 53}
